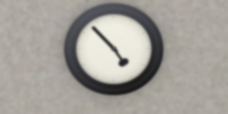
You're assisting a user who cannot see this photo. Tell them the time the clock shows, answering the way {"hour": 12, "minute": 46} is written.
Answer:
{"hour": 4, "minute": 53}
